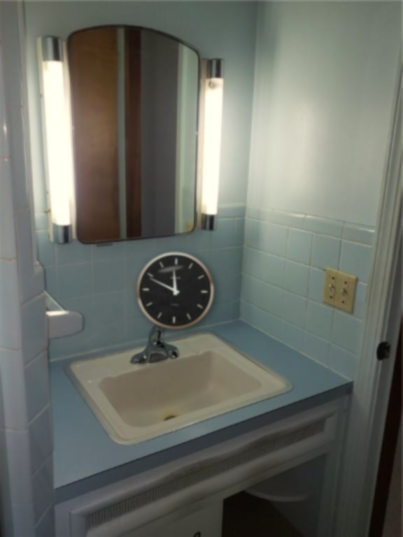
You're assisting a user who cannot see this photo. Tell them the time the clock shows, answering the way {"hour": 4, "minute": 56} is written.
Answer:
{"hour": 11, "minute": 49}
